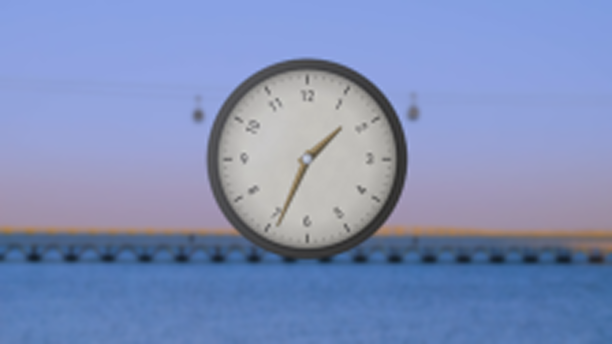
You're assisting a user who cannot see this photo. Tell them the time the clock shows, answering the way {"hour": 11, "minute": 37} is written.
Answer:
{"hour": 1, "minute": 34}
